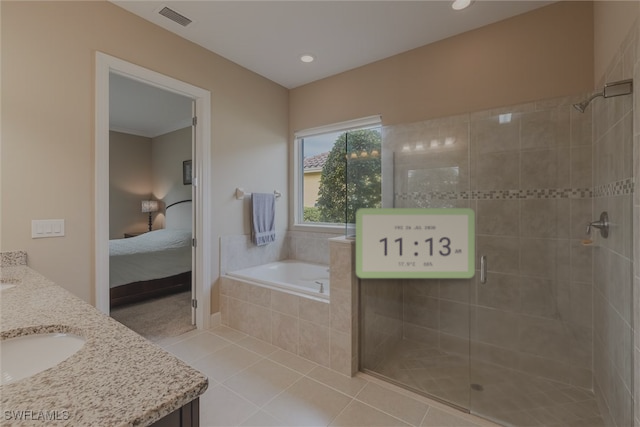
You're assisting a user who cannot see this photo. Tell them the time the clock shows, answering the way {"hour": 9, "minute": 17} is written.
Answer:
{"hour": 11, "minute": 13}
